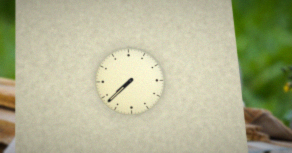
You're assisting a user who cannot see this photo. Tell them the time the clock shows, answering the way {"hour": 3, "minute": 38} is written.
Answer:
{"hour": 7, "minute": 38}
